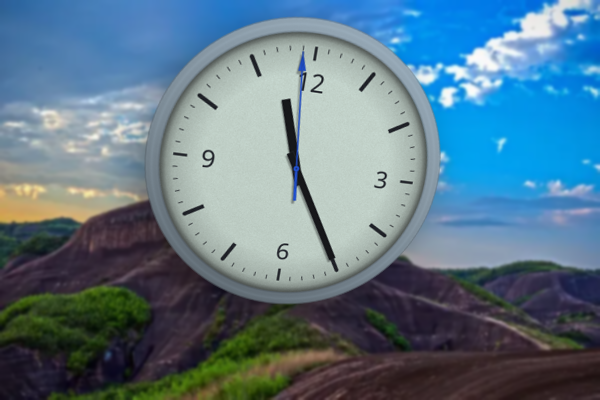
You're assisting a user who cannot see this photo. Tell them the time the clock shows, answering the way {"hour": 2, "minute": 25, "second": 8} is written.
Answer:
{"hour": 11, "minute": 24, "second": 59}
